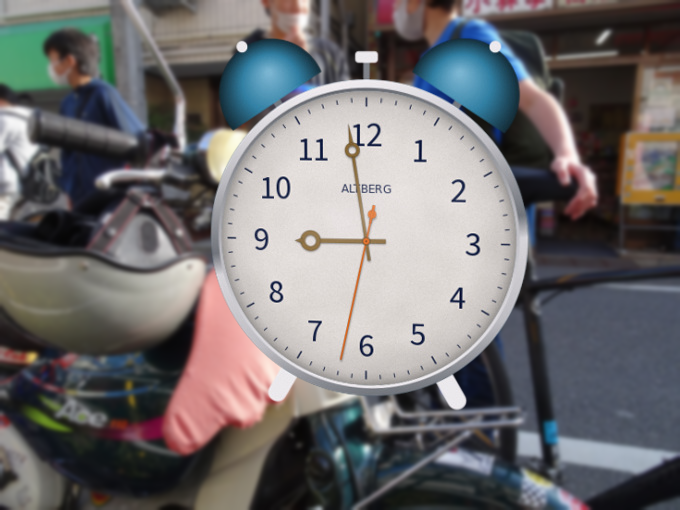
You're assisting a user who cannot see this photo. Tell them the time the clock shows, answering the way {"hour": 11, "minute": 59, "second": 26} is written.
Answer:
{"hour": 8, "minute": 58, "second": 32}
